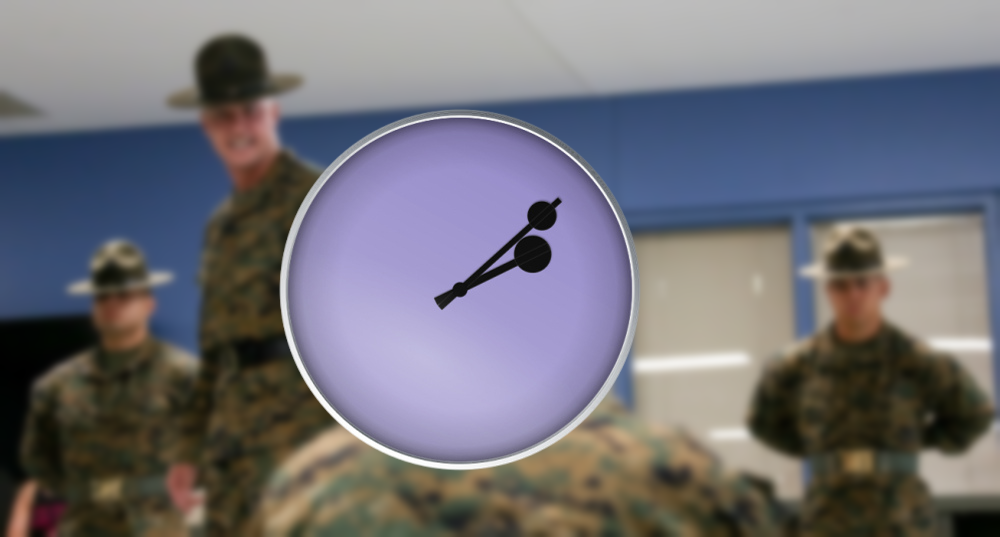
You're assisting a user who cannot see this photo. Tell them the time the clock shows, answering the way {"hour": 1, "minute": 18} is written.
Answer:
{"hour": 2, "minute": 8}
